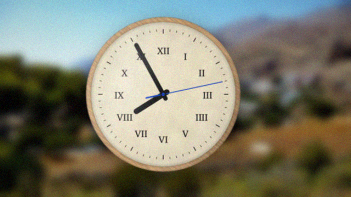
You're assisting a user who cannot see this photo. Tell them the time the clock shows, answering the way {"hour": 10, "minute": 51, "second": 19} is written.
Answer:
{"hour": 7, "minute": 55, "second": 13}
